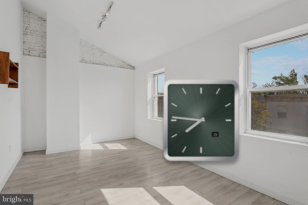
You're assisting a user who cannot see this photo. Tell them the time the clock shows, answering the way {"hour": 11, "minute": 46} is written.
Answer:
{"hour": 7, "minute": 46}
